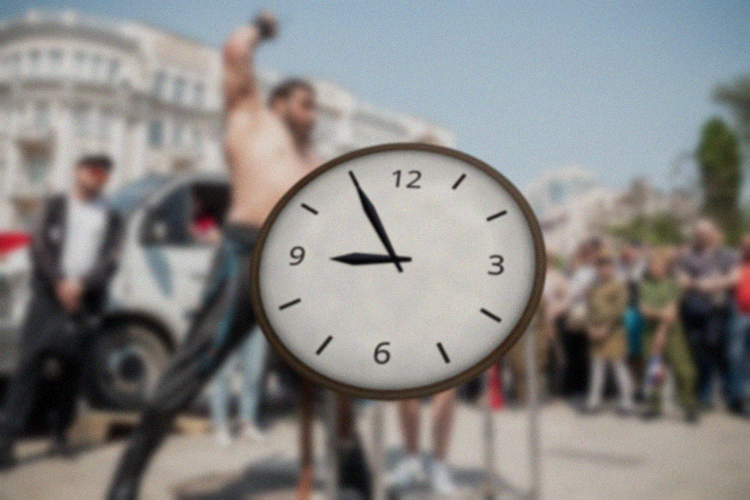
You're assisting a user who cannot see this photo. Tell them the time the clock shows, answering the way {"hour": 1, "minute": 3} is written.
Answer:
{"hour": 8, "minute": 55}
